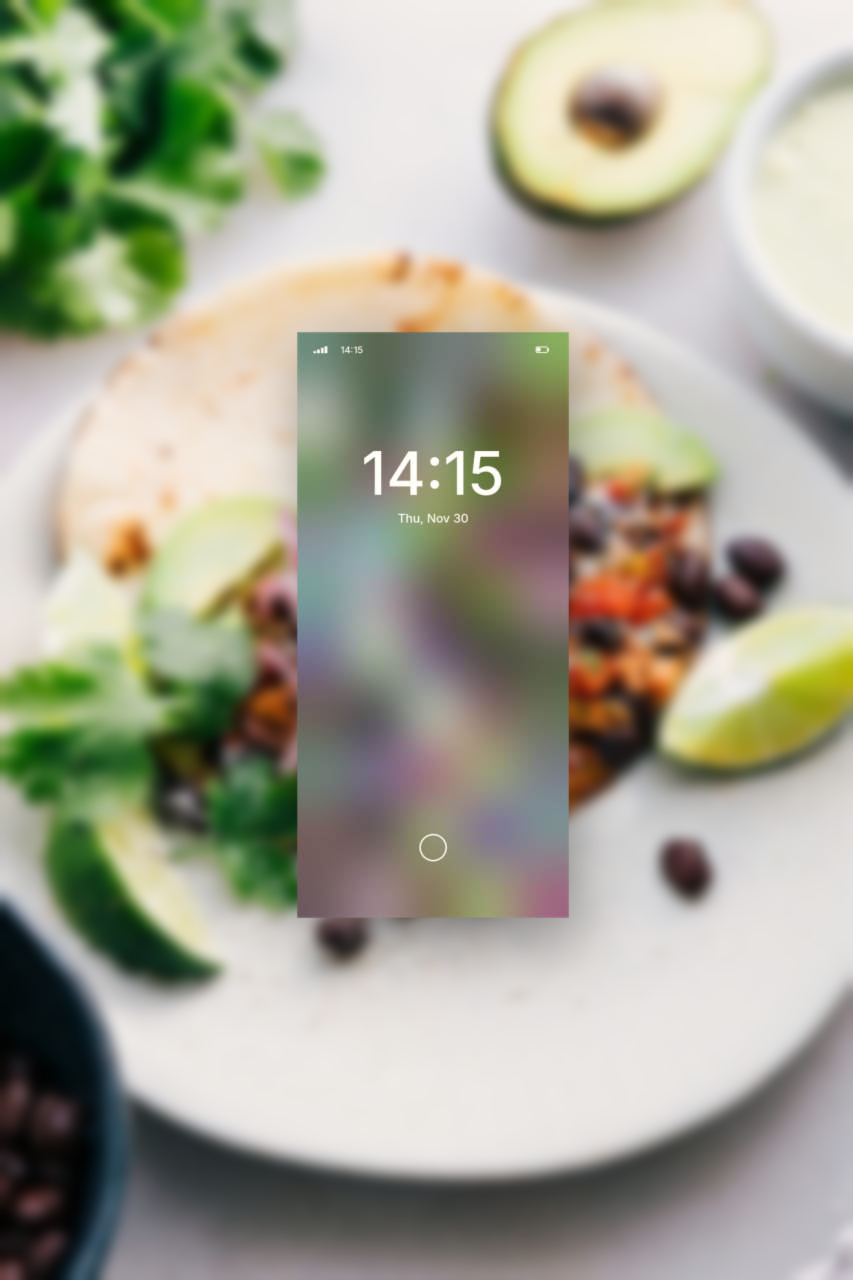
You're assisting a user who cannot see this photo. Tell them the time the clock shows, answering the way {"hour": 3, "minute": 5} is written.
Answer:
{"hour": 14, "minute": 15}
